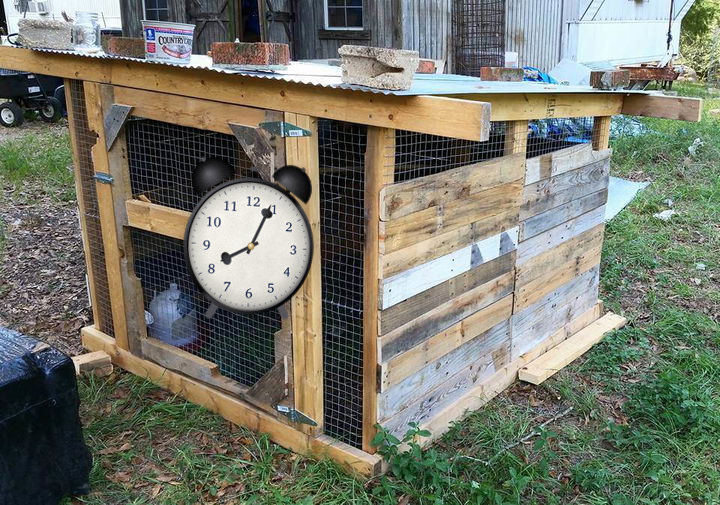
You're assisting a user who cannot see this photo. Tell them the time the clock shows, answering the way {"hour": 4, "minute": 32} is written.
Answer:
{"hour": 8, "minute": 4}
